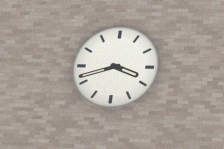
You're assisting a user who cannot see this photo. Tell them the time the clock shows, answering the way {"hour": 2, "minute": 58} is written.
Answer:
{"hour": 3, "minute": 42}
